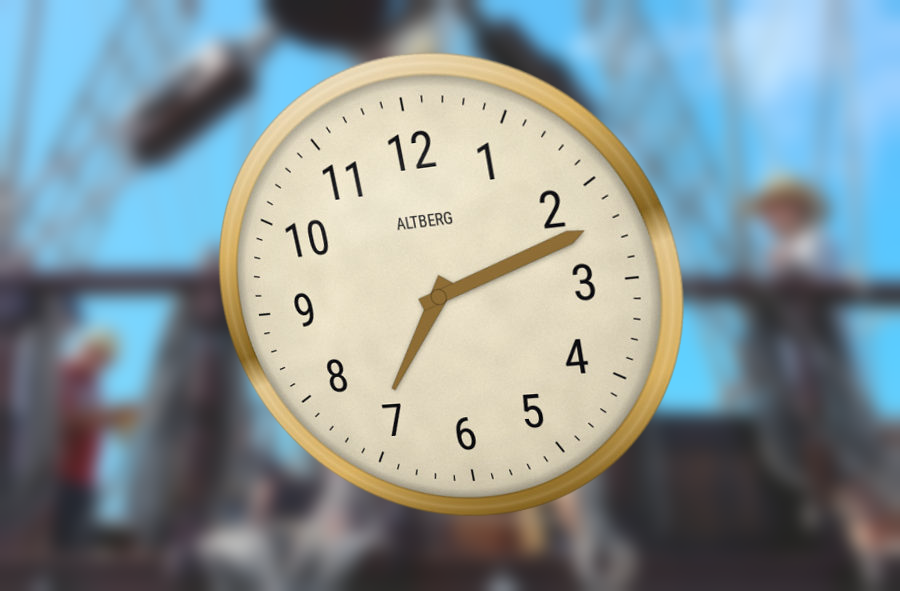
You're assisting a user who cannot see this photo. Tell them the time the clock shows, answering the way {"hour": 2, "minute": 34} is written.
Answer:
{"hour": 7, "minute": 12}
